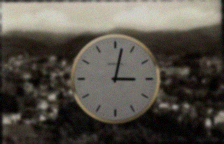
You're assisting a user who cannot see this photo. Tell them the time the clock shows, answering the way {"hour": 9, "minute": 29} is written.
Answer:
{"hour": 3, "minute": 2}
